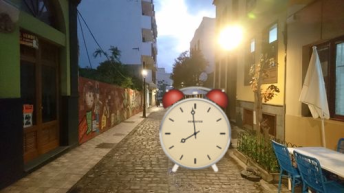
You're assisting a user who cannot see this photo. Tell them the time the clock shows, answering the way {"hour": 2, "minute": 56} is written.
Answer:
{"hour": 7, "minute": 59}
